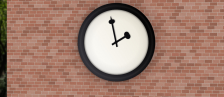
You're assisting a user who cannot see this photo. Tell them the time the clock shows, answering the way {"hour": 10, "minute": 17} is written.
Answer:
{"hour": 1, "minute": 58}
